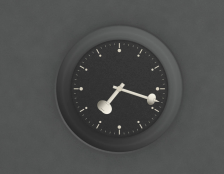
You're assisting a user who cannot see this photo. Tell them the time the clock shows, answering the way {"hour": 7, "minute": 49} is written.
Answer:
{"hour": 7, "minute": 18}
